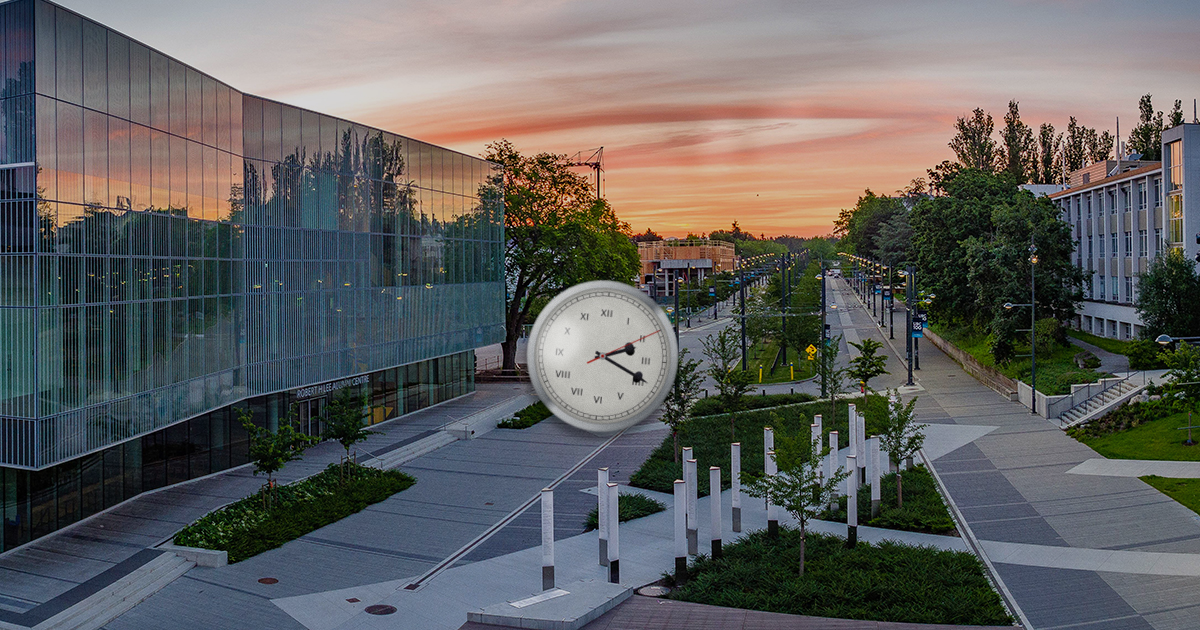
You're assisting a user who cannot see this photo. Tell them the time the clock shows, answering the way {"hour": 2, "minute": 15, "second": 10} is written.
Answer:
{"hour": 2, "minute": 19, "second": 10}
